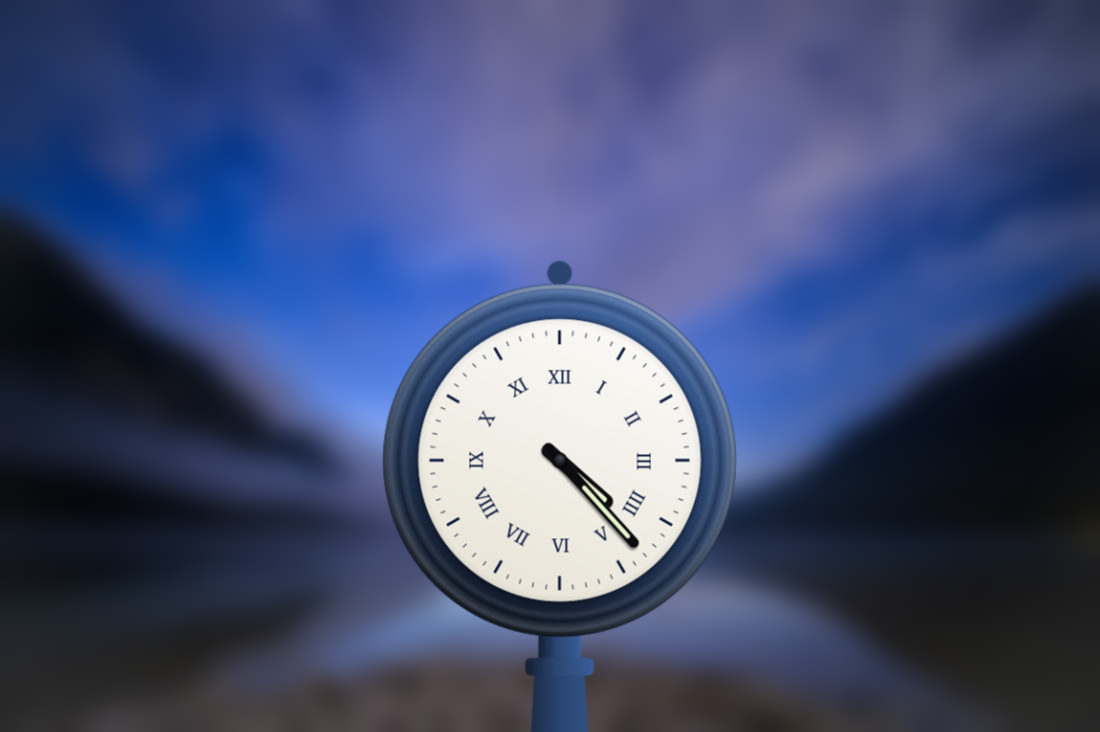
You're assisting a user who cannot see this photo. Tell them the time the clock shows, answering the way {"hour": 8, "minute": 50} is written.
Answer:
{"hour": 4, "minute": 23}
